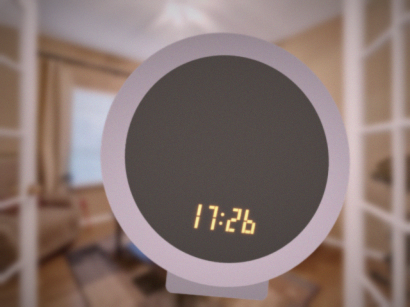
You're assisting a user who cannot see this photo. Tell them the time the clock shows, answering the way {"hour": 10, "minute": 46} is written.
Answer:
{"hour": 17, "minute": 26}
